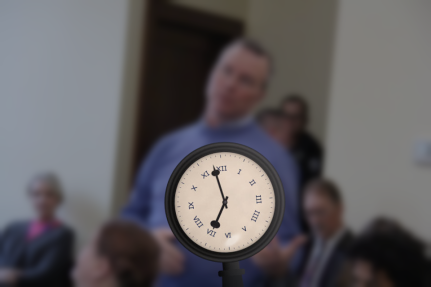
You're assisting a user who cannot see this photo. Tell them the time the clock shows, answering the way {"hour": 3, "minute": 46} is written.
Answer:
{"hour": 6, "minute": 58}
